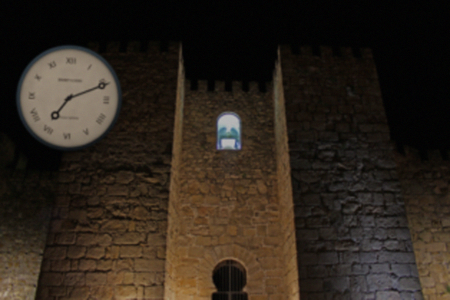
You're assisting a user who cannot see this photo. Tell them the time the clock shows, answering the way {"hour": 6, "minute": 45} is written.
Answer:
{"hour": 7, "minute": 11}
